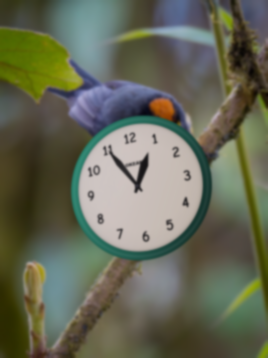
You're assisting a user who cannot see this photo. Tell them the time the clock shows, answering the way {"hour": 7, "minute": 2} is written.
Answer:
{"hour": 12, "minute": 55}
